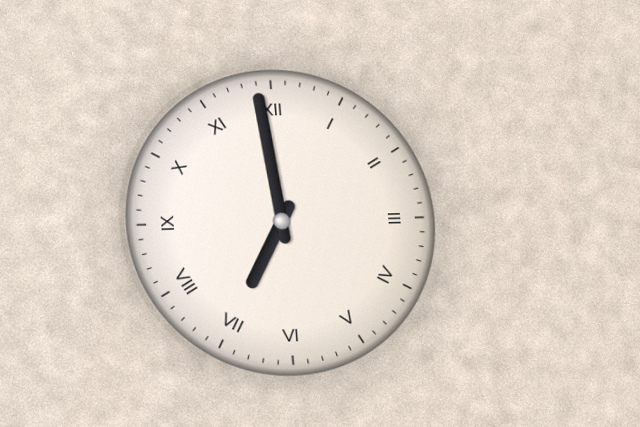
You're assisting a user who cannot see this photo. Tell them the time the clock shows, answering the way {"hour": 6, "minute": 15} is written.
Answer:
{"hour": 6, "minute": 59}
